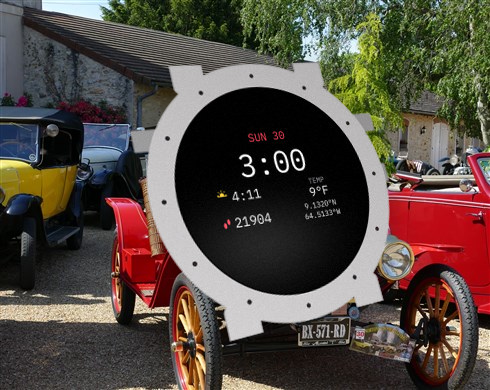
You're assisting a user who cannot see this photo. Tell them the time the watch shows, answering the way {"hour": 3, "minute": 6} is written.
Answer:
{"hour": 3, "minute": 0}
